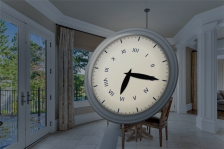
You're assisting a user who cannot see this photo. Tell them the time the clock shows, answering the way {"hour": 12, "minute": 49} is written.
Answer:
{"hour": 6, "minute": 15}
